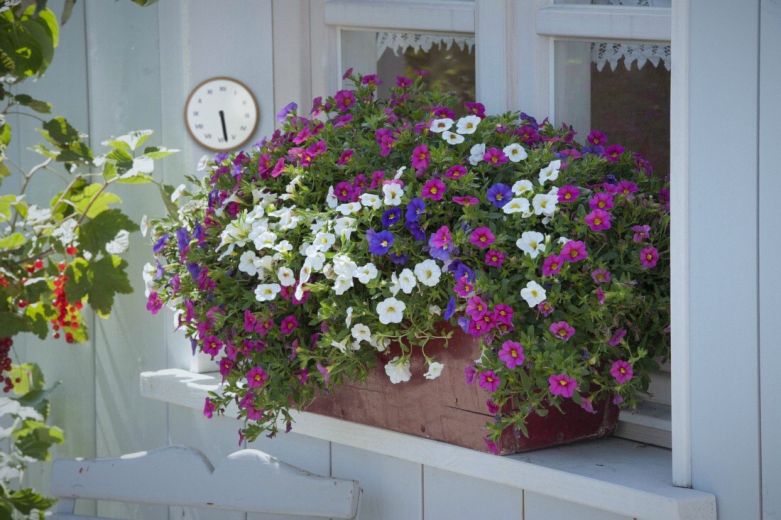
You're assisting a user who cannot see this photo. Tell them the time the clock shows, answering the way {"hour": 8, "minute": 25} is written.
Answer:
{"hour": 5, "minute": 28}
